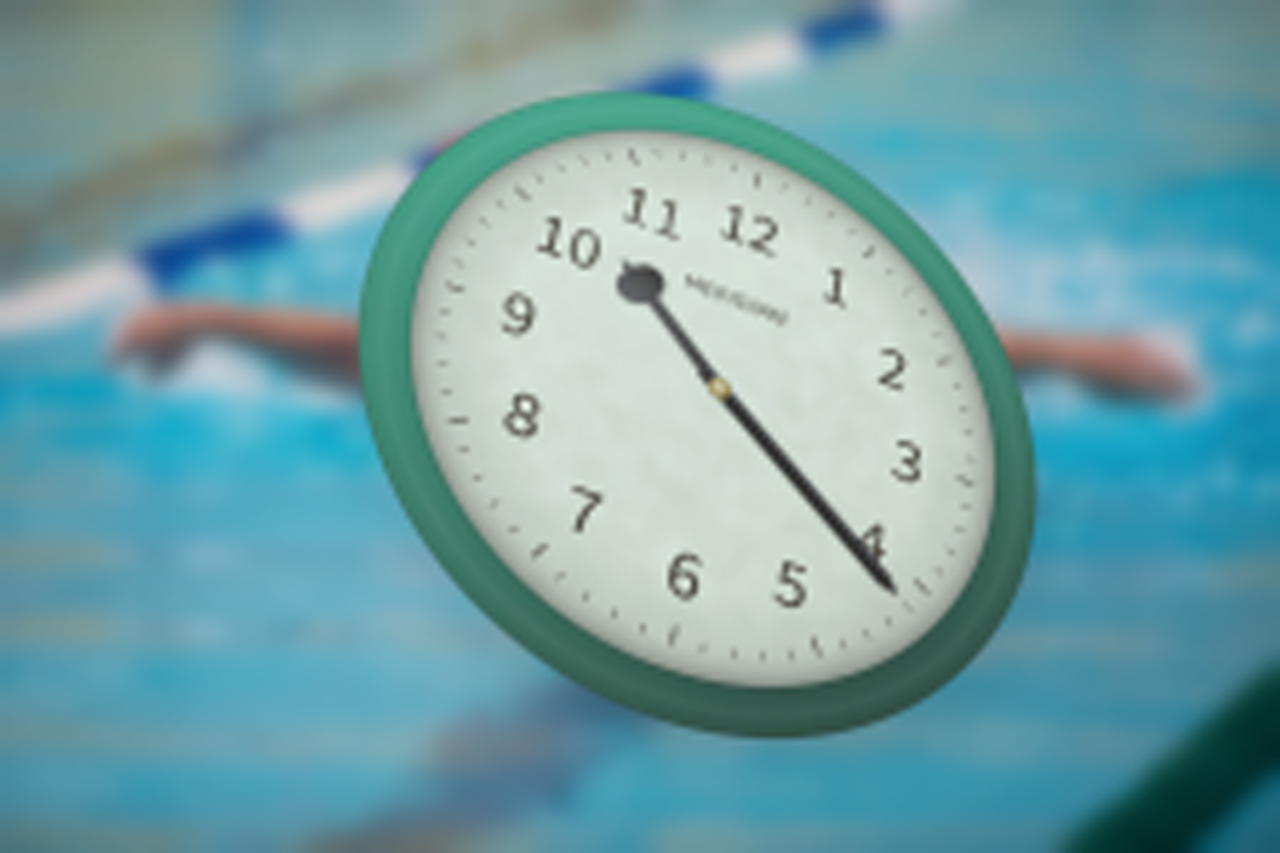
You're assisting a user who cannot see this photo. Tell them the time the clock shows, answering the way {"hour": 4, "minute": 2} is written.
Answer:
{"hour": 10, "minute": 21}
